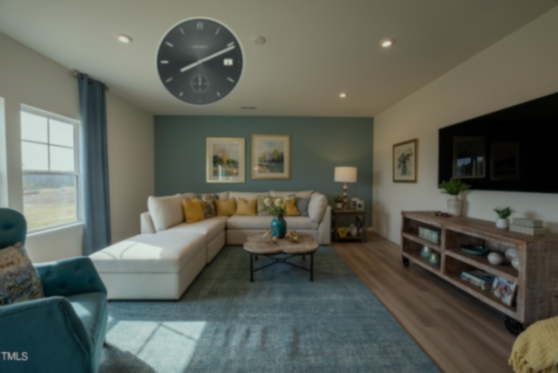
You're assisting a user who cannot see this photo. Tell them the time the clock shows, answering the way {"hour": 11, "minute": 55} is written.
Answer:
{"hour": 8, "minute": 11}
